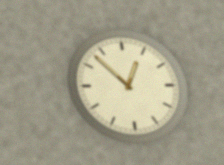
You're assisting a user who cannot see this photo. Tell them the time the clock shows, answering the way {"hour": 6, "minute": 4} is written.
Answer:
{"hour": 12, "minute": 53}
